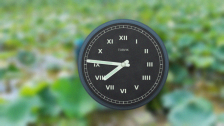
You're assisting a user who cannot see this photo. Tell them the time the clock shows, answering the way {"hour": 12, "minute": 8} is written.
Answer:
{"hour": 7, "minute": 46}
